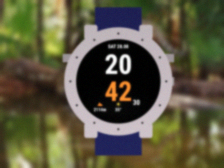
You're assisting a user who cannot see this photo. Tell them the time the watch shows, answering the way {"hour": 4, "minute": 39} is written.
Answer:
{"hour": 20, "minute": 42}
